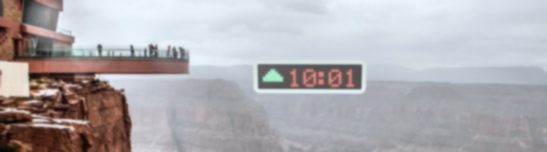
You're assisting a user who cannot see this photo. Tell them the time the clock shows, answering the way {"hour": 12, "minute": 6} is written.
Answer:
{"hour": 10, "minute": 1}
